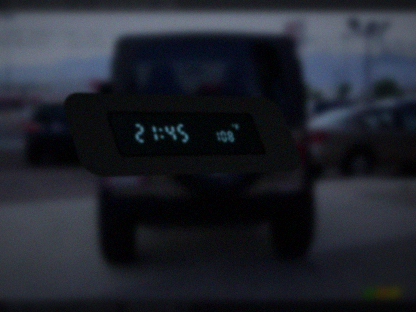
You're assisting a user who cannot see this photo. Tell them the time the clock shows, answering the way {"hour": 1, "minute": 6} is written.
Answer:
{"hour": 21, "minute": 45}
